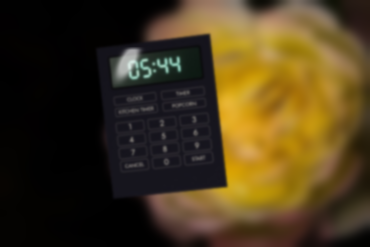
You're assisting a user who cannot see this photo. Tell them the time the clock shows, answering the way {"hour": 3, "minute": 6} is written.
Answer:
{"hour": 5, "minute": 44}
